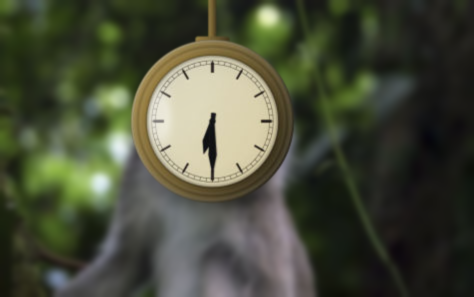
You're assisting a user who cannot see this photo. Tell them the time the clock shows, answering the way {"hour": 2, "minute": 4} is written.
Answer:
{"hour": 6, "minute": 30}
